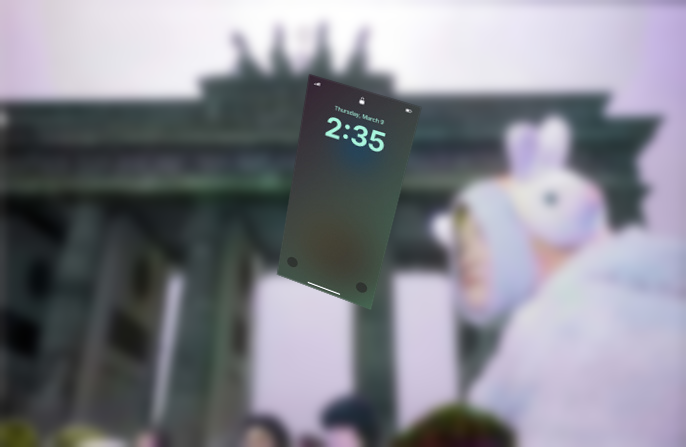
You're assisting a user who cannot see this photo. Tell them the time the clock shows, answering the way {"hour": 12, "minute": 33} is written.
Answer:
{"hour": 2, "minute": 35}
